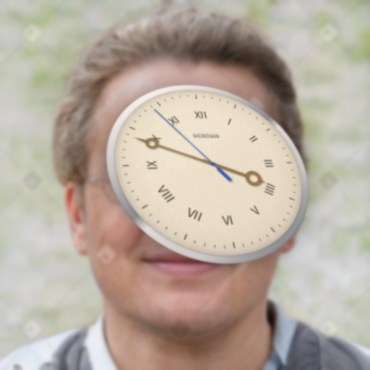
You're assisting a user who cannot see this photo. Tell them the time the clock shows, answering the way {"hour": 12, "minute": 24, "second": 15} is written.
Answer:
{"hour": 3, "minute": 48, "second": 54}
